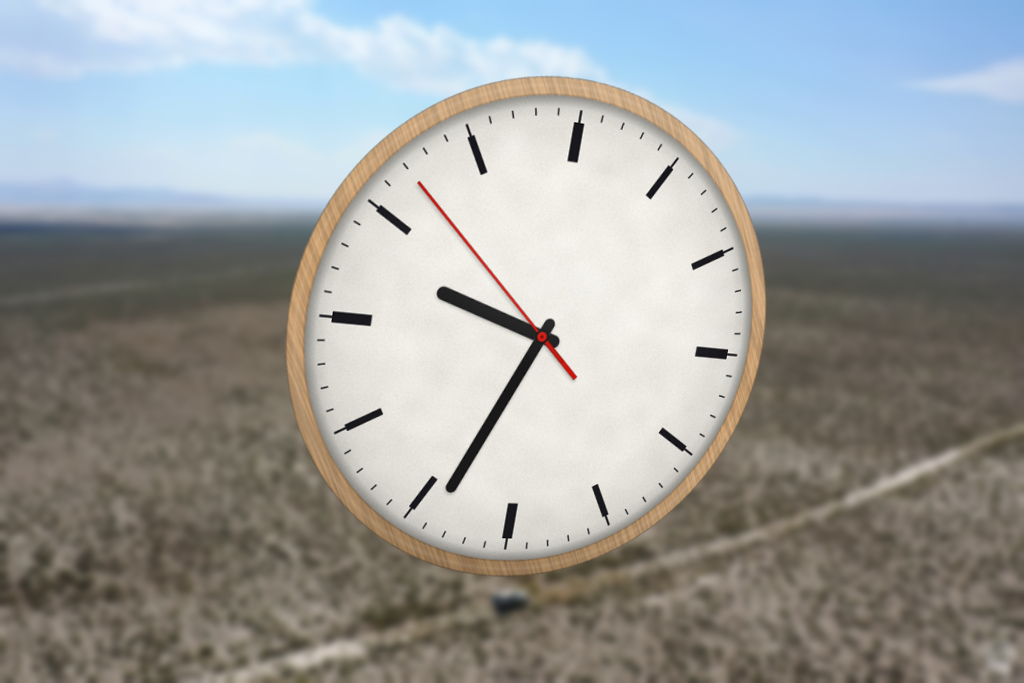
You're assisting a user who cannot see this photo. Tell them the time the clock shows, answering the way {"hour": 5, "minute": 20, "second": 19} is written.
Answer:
{"hour": 9, "minute": 33, "second": 52}
